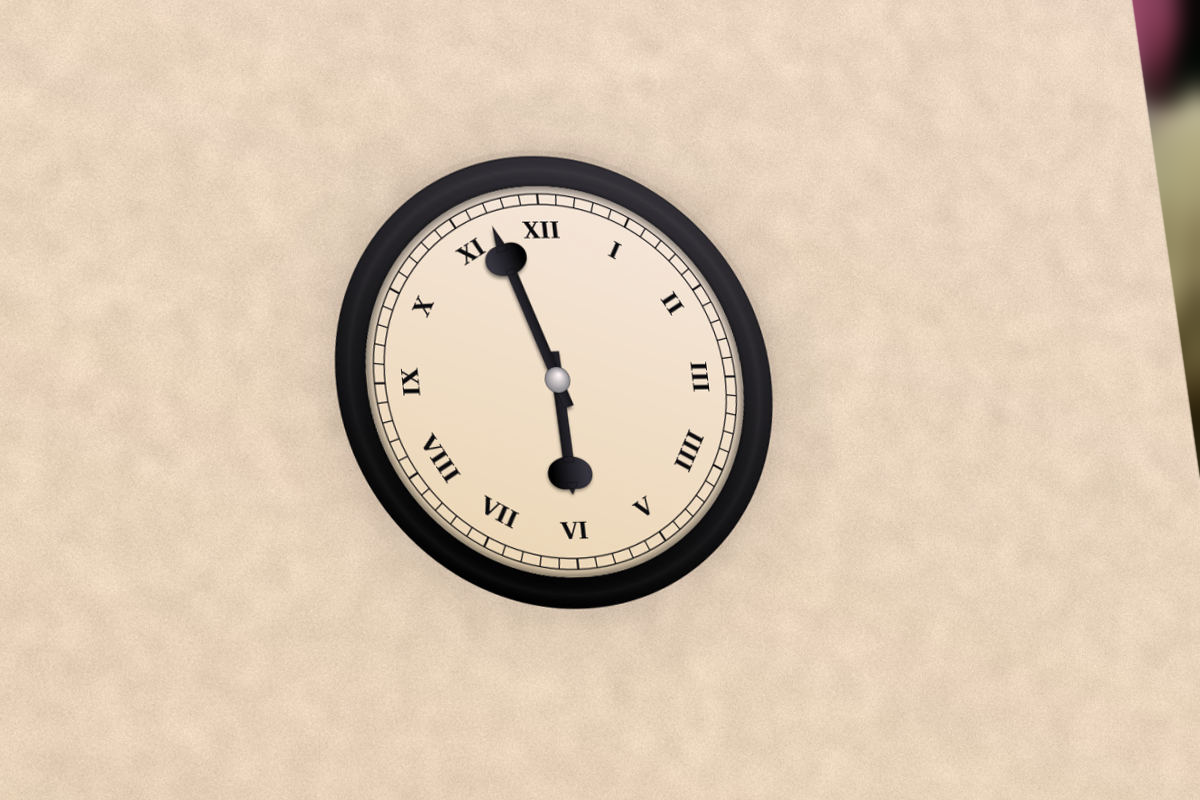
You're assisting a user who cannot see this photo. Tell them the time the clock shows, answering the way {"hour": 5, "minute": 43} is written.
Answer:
{"hour": 5, "minute": 57}
